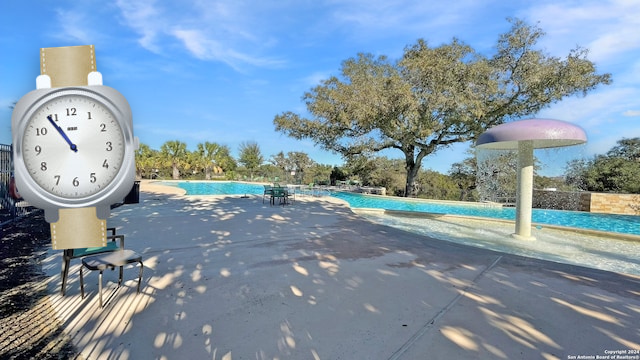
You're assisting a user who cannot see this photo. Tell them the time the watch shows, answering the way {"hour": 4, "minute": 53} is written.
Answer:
{"hour": 10, "minute": 54}
